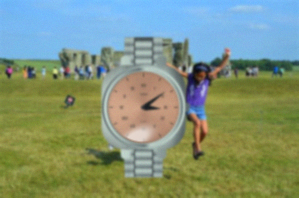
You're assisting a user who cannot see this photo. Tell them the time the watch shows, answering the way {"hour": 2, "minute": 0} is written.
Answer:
{"hour": 3, "minute": 9}
